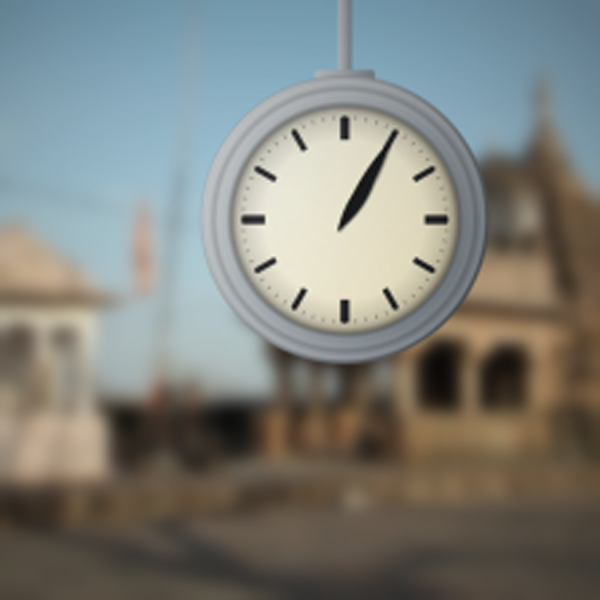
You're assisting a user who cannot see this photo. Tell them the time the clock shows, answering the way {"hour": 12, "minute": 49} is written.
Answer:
{"hour": 1, "minute": 5}
